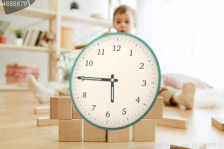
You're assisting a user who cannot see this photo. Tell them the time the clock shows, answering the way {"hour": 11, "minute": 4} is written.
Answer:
{"hour": 5, "minute": 45}
